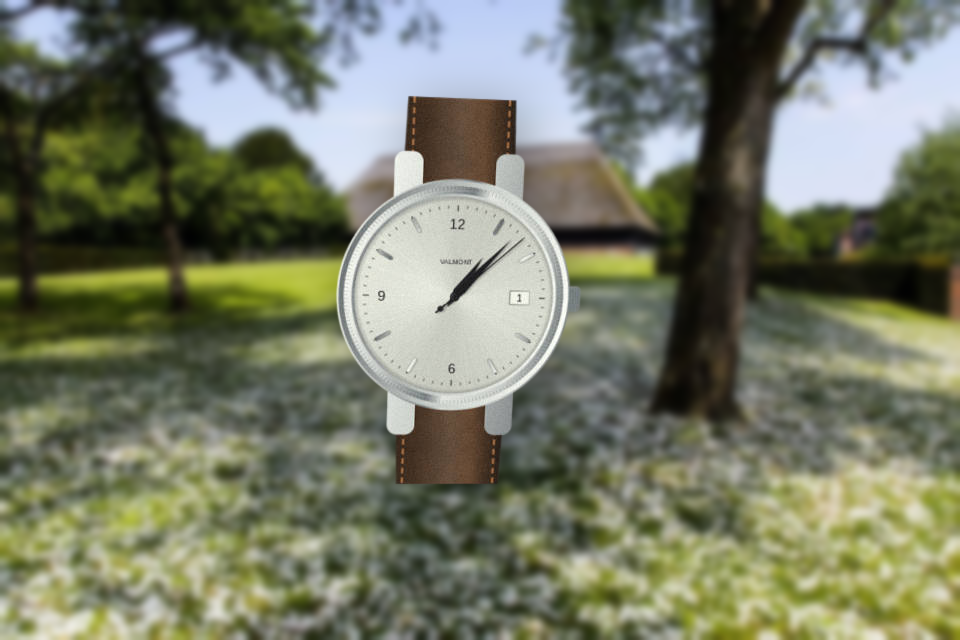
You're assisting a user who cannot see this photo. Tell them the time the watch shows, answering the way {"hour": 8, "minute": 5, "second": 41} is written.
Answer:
{"hour": 1, "minute": 7, "second": 8}
